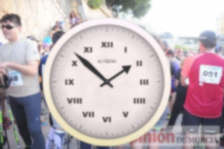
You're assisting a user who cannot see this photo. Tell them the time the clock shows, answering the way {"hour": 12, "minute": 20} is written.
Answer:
{"hour": 1, "minute": 52}
